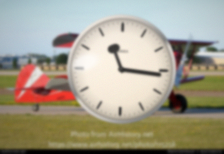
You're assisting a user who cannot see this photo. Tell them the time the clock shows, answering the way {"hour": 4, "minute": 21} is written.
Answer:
{"hour": 11, "minute": 16}
